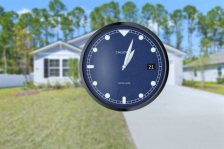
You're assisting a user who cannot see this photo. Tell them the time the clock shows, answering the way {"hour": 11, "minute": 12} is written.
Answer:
{"hour": 1, "minute": 3}
